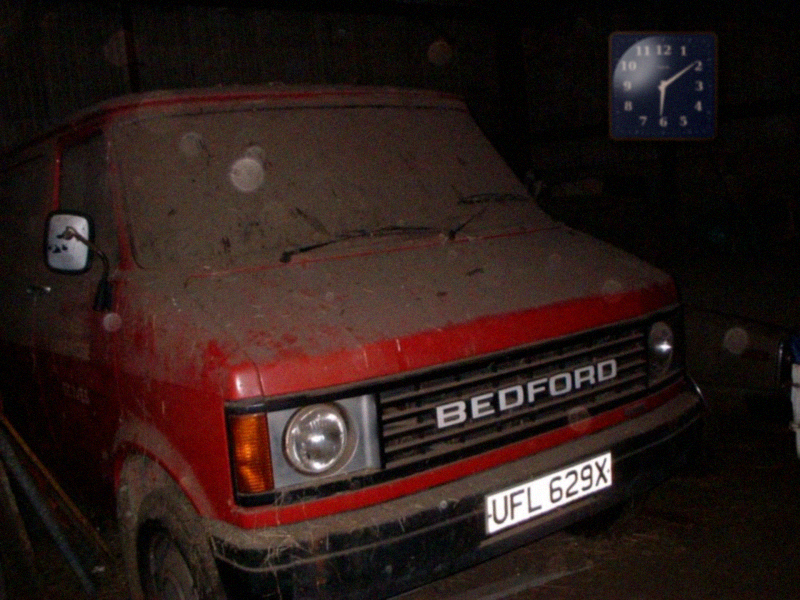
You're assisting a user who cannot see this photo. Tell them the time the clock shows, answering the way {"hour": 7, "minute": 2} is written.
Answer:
{"hour": 6, "minute": 9}
